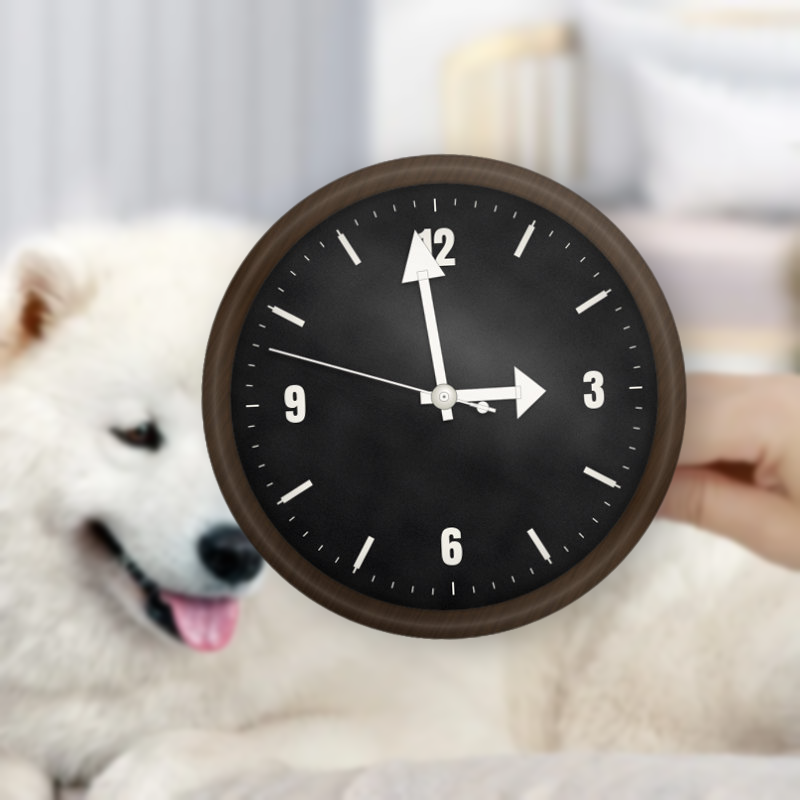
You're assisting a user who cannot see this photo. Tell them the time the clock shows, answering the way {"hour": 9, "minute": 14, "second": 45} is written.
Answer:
{"hour": 2, "minute": 58, "second": 48}
